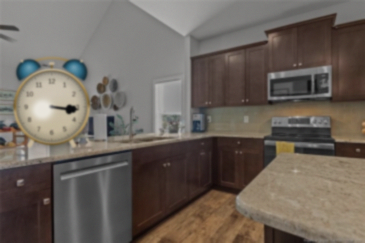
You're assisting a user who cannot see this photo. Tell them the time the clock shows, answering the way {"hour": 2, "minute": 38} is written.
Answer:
{"hour": 3, "minute": 16}
